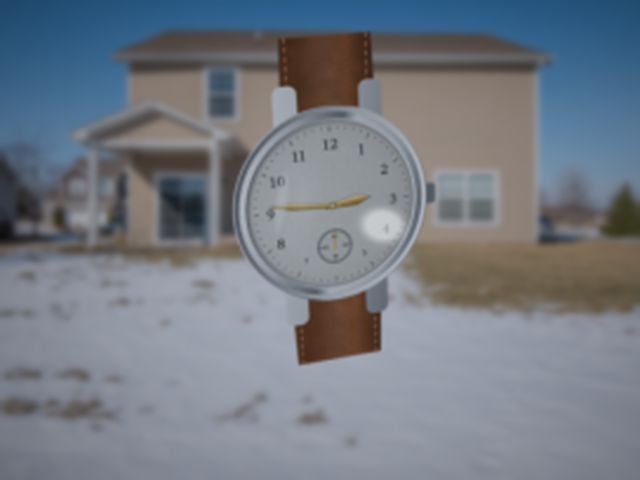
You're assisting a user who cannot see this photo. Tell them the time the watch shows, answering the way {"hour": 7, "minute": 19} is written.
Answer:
{"hour": 2, "minute": 46}
